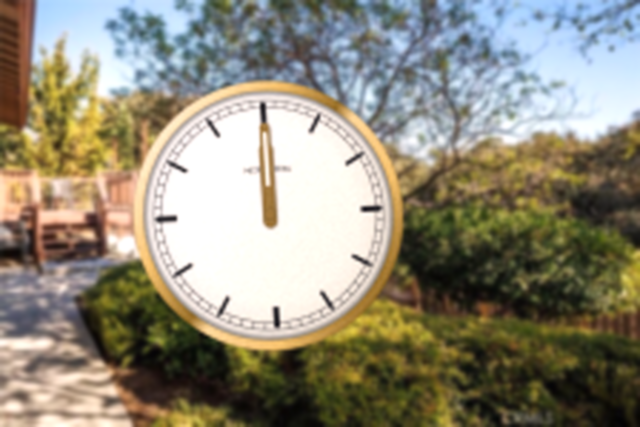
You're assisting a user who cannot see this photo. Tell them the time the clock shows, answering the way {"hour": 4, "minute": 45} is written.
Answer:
{"hour": 12, "minute": 0}
